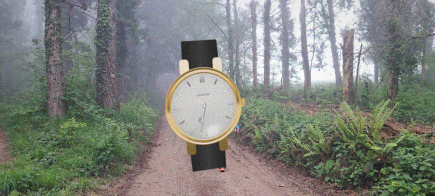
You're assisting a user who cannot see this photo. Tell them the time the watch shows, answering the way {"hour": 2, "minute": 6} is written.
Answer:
{"hour": 6, "minute": 32}
